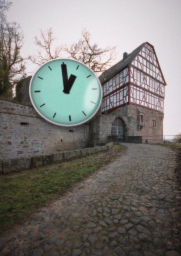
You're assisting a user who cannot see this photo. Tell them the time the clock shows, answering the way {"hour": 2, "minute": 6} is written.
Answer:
{"hour": 1, "minute": 0}
